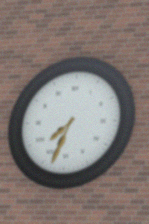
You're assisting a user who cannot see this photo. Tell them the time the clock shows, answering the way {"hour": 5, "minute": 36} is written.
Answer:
{"hour": 7, "minute": 33}
